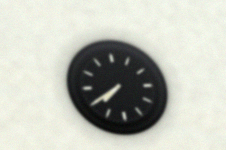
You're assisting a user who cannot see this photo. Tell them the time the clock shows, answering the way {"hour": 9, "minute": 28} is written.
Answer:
{"hour": 7, "minute": 40}
